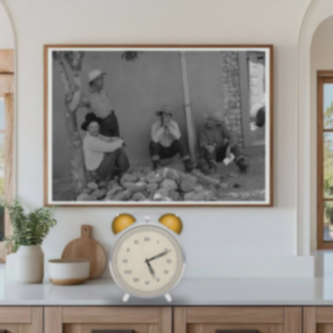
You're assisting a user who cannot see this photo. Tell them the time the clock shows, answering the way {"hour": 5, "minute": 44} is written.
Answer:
{"hour": 5, "minute": 11}
